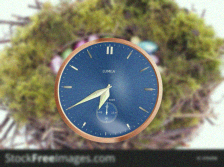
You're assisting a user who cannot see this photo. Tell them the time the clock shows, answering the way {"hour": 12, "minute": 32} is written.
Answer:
{"hour": 6, "minute": 40}
